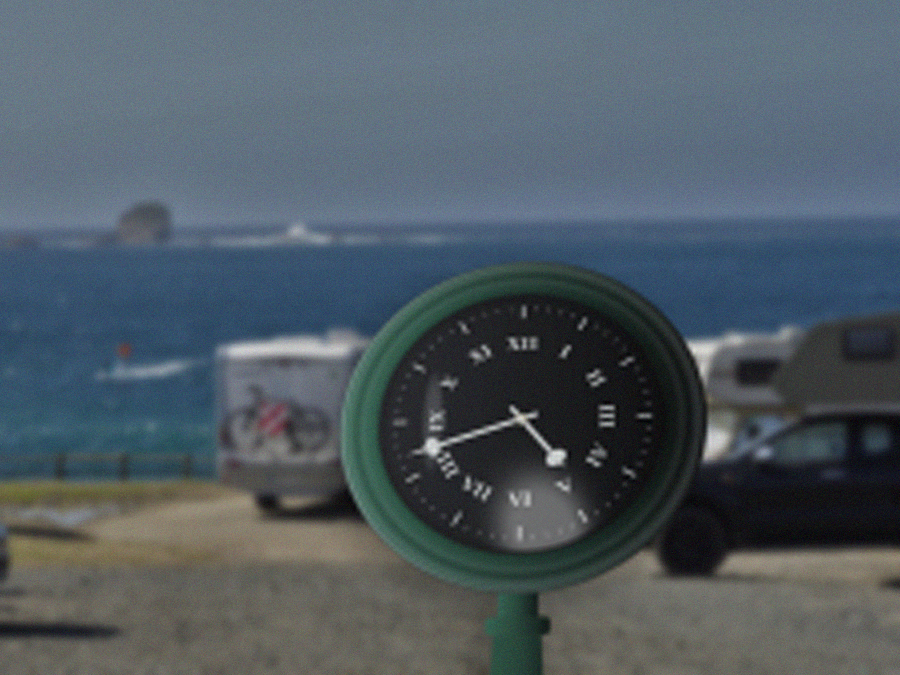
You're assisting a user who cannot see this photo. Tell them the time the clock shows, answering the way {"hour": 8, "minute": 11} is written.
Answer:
{"hour": 4, "minute": 42}
